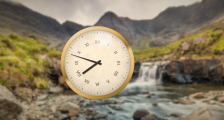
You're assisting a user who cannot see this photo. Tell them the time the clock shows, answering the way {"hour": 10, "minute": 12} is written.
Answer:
{"hour": 7, "minute": 48}
